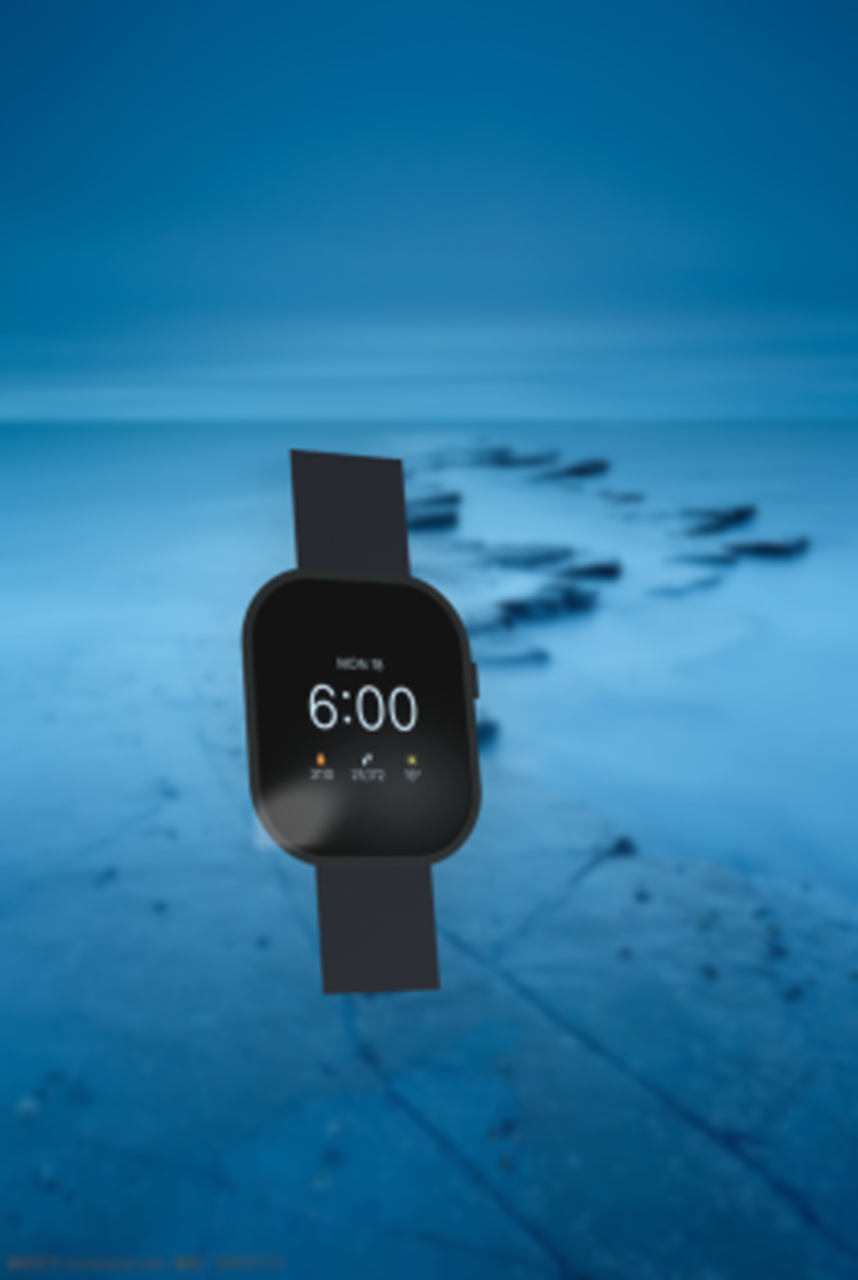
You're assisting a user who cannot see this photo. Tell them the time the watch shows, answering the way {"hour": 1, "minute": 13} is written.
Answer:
{"hour": 6, "minute": 0}
